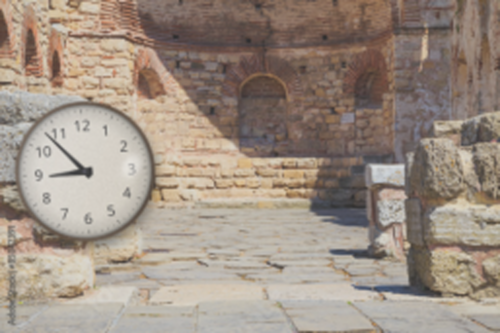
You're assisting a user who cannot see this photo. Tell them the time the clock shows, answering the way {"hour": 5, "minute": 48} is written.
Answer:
{"hour": 8, "minute": 53}
